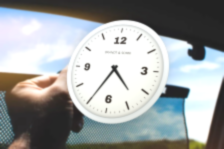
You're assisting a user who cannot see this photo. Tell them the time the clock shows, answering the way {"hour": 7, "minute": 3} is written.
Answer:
{"hour": 4, "minute": 35}
